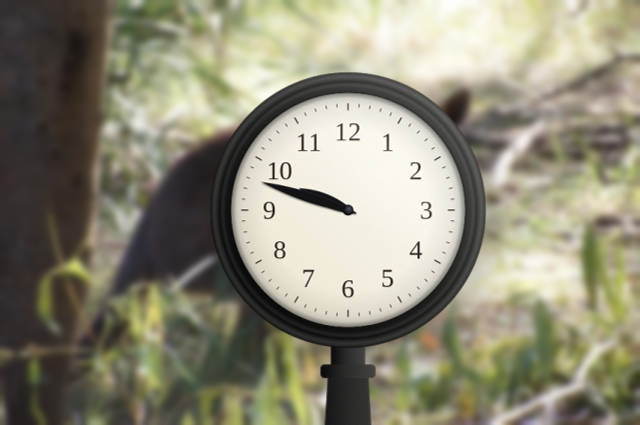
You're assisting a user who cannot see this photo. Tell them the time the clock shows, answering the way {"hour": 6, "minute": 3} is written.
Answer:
{"hour": 9, "minute": 48}
